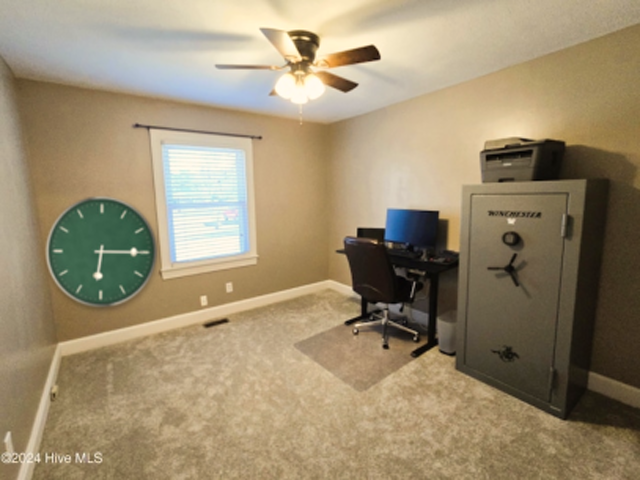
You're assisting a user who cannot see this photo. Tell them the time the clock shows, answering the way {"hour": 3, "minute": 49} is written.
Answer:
{"hour": 6, "minute": 15}
